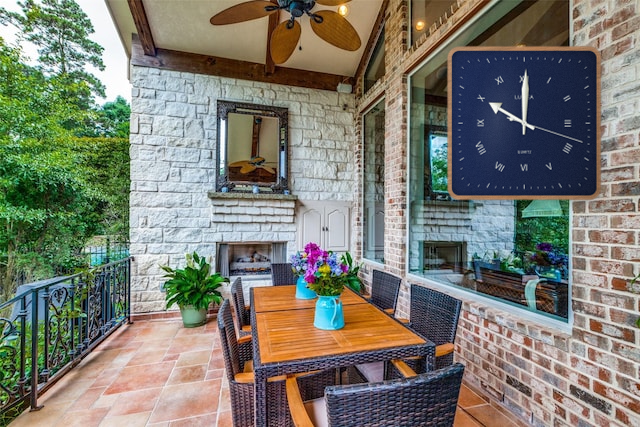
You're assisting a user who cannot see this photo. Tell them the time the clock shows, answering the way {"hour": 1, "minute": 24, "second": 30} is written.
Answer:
{"hour": 10, "minute": 0, "second": 18}
